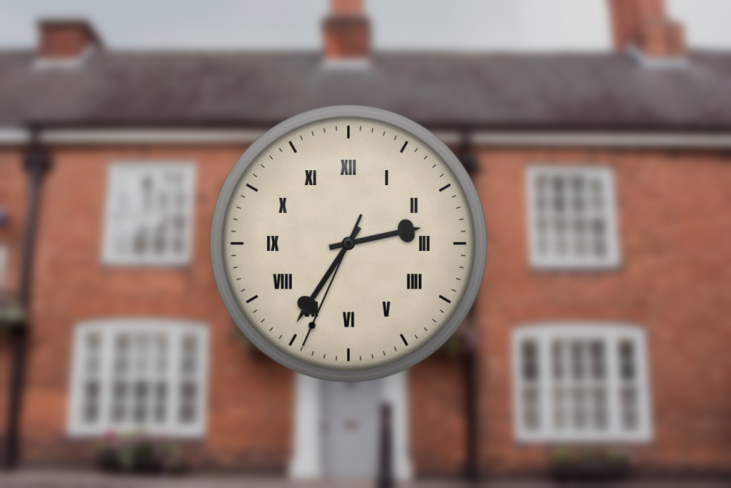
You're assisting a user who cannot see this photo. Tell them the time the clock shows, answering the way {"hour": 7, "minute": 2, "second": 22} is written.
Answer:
{"hour": 2, "minute": 35, "second": 34}
